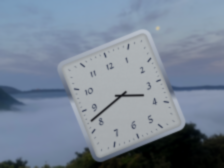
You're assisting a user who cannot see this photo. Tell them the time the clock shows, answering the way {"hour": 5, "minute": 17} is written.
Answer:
{"hour": 3, "minute": 42}
